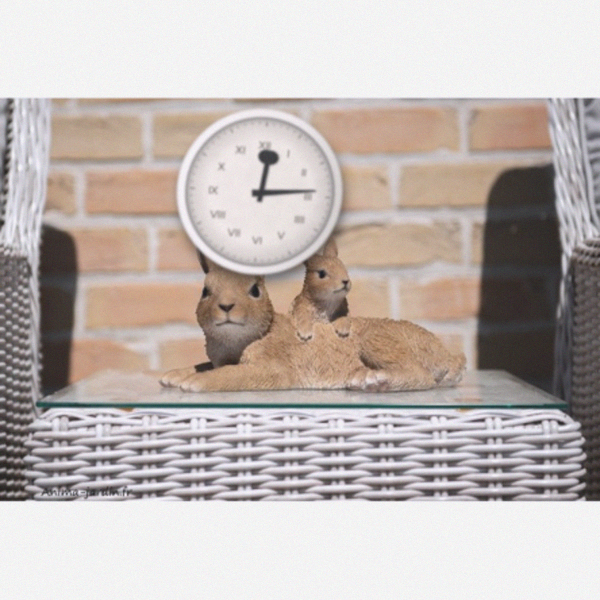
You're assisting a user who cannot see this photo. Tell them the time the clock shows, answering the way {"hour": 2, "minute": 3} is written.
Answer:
{"hour": 12, "minute": 14}
